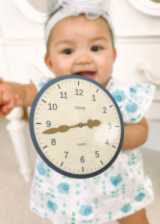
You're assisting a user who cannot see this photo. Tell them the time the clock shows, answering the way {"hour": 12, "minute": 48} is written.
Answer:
{"hour": 2, "minute": 43}
